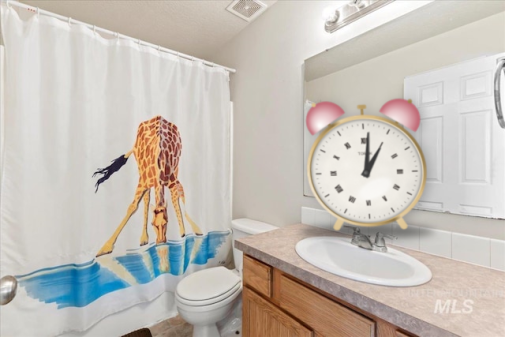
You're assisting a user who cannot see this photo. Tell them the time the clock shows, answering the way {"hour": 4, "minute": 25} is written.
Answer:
{"hour": 1, "minute": 1}
